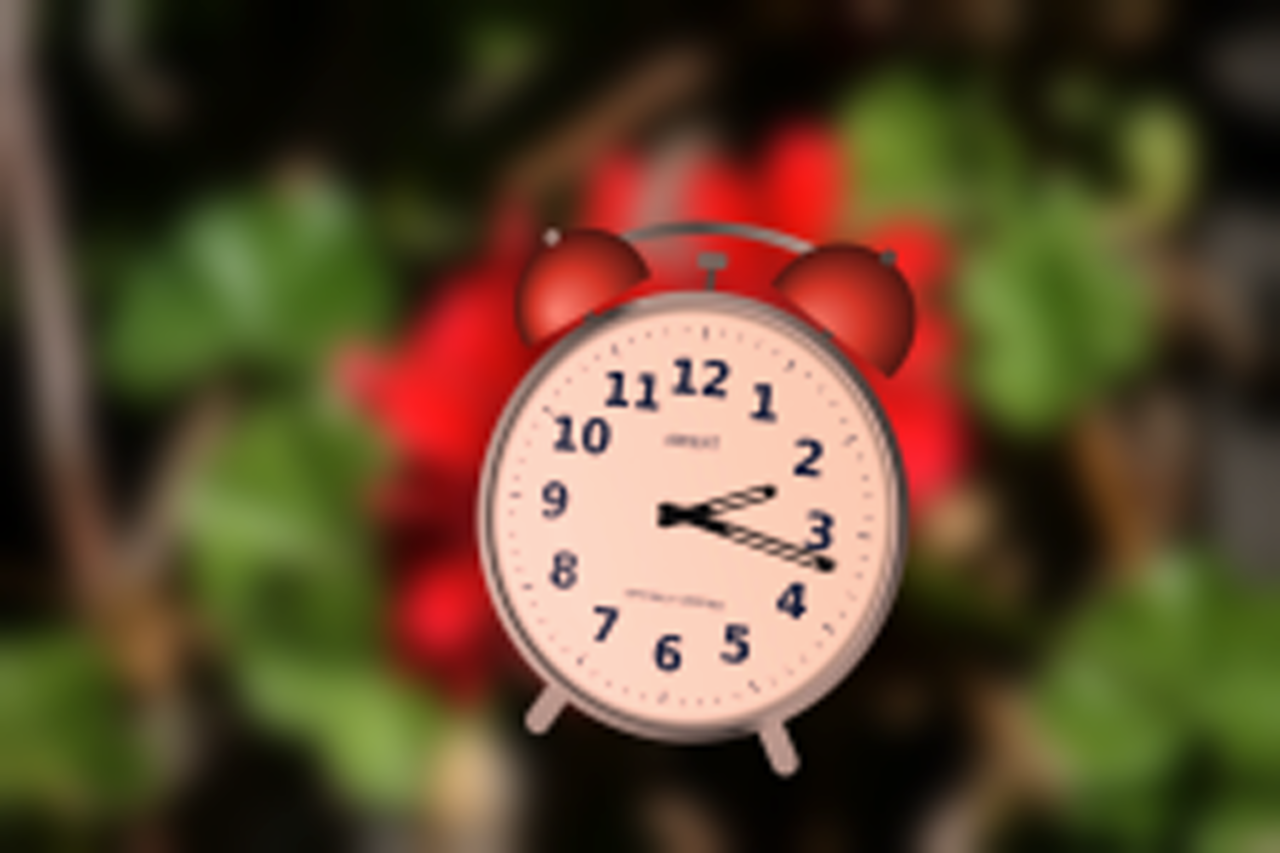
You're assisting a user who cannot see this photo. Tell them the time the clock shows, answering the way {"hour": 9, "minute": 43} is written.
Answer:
{"hour": 2, "minute": 17}
